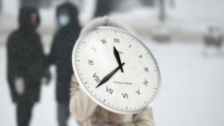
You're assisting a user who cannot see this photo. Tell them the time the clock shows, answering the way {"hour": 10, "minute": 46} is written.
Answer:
{"hour": 11, "minute": 38}
